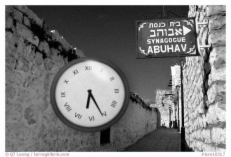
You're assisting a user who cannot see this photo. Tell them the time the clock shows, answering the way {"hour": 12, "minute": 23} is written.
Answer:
{"hour": 6, "minute": 26}
